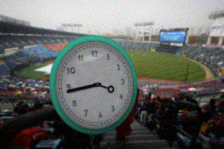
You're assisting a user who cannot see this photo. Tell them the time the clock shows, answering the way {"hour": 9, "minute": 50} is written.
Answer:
{"hour": 3, "minute": 44}
